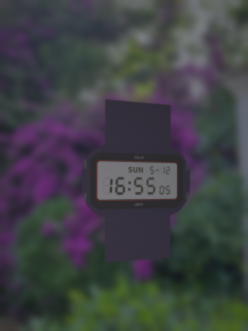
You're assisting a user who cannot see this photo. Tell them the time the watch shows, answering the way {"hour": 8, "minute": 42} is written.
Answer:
{"hour": 16, "minute": 55}
